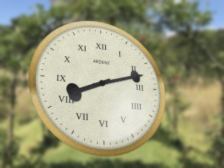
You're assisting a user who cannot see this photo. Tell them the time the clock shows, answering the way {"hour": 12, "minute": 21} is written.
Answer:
{"hour": 8, "minute": 12}
